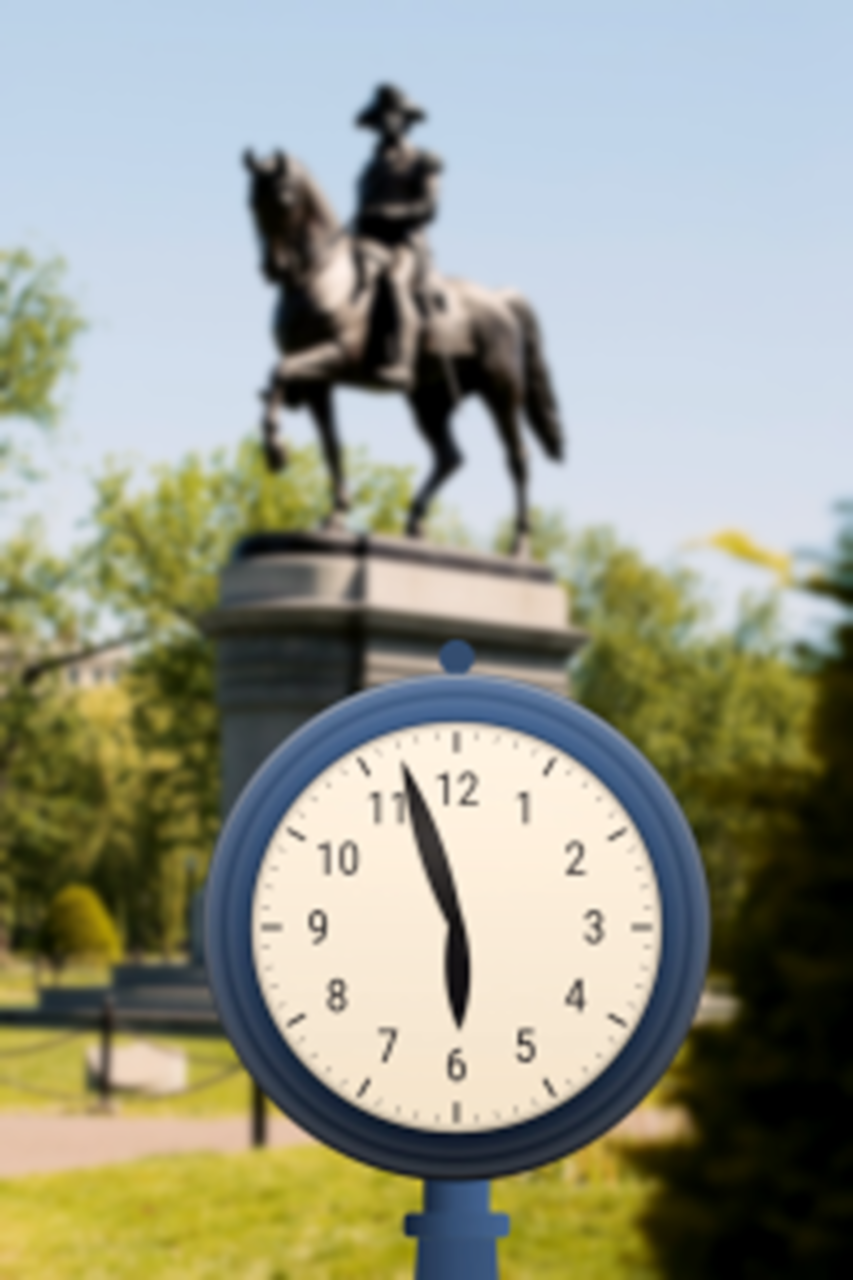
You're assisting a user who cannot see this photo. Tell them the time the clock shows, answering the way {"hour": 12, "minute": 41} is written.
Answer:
{"hour": 5, "minute": 57}
